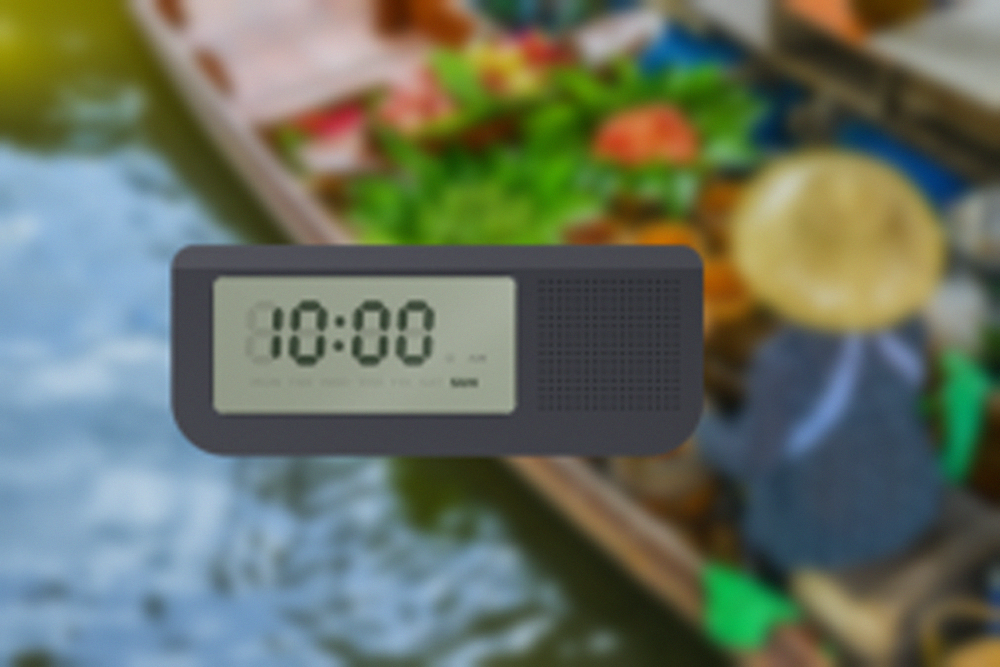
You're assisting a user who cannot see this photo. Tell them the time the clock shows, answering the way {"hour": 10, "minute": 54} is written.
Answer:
{"hour": 10, "minute": 0}
